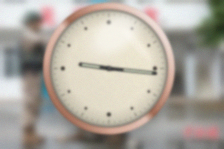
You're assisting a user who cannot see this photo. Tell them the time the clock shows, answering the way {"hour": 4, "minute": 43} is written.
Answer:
{"hour": 9, "minute": 16}
